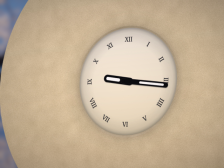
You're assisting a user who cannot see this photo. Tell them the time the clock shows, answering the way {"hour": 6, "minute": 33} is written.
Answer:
{"hour": 9, "minute": 16}
